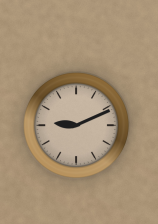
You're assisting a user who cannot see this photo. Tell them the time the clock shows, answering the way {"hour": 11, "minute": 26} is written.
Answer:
{"hour": 9, "minute": 11}
